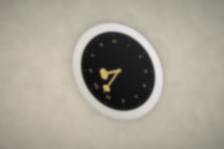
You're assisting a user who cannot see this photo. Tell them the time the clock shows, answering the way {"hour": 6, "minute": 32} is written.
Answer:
{"hour": 8, "minute": 37}
